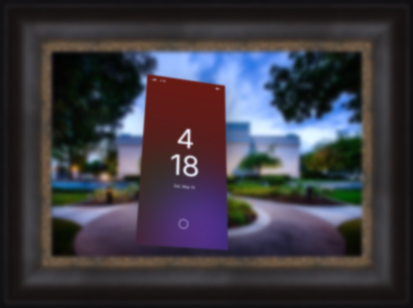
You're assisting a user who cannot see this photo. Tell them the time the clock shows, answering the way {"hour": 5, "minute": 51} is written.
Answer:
{"hour": 4, "minute": 18}
